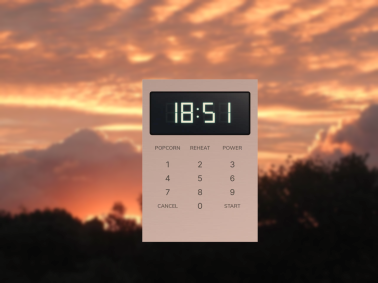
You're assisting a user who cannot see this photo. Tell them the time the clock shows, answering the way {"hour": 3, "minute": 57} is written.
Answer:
{"hour": 18, "minute": 51}
